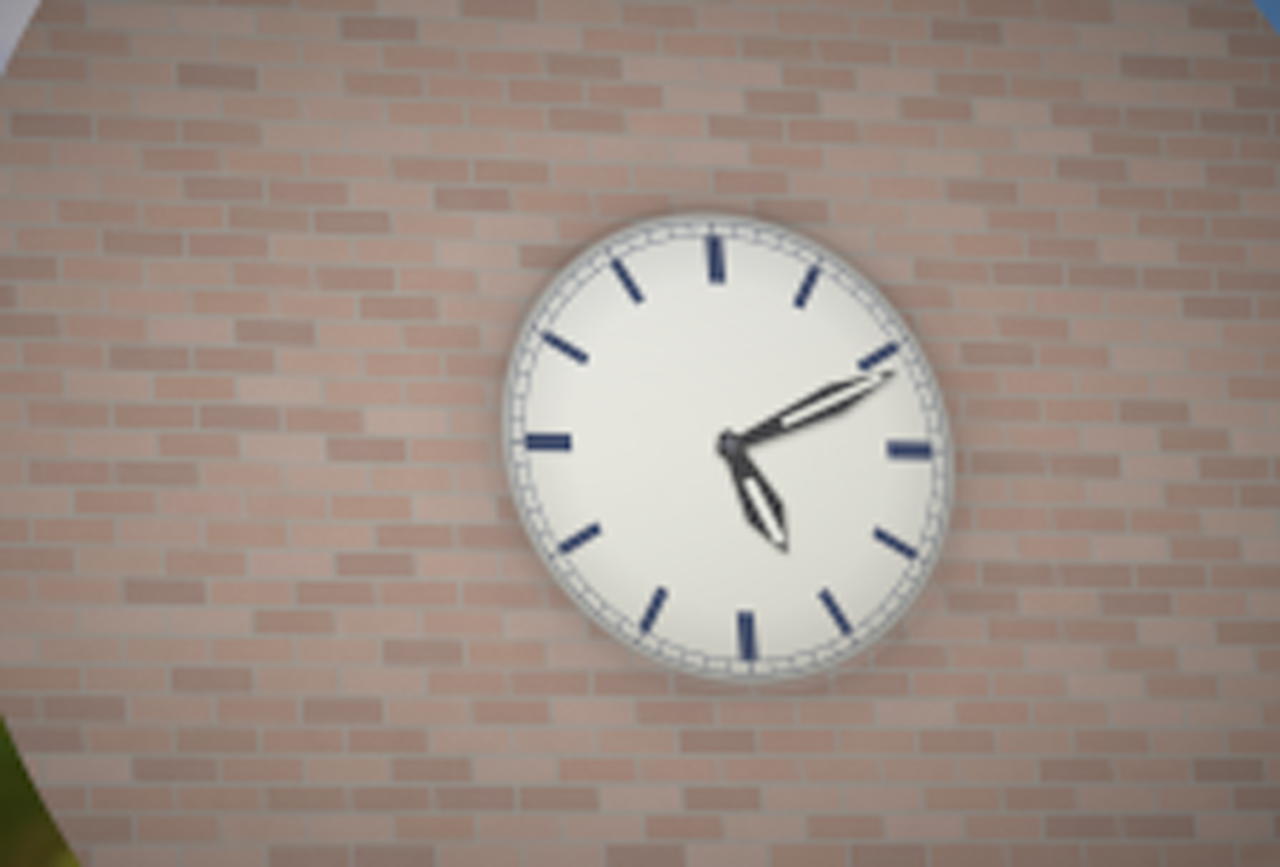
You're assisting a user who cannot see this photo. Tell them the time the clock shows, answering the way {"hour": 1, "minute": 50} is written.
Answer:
{"hour": 5, "minute": 11}
